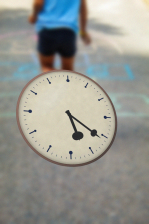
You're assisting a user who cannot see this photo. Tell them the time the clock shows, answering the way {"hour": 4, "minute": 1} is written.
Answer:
{"hour": 5, "minute": 21}
